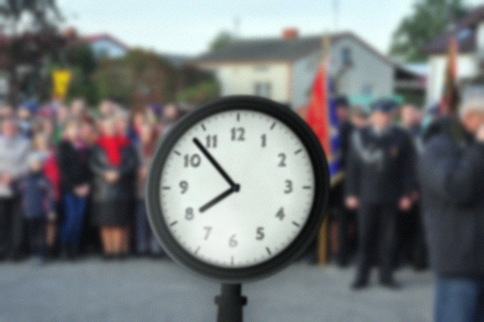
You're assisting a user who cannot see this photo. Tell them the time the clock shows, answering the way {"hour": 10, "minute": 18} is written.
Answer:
{"hour": 7, "minute": 53}
